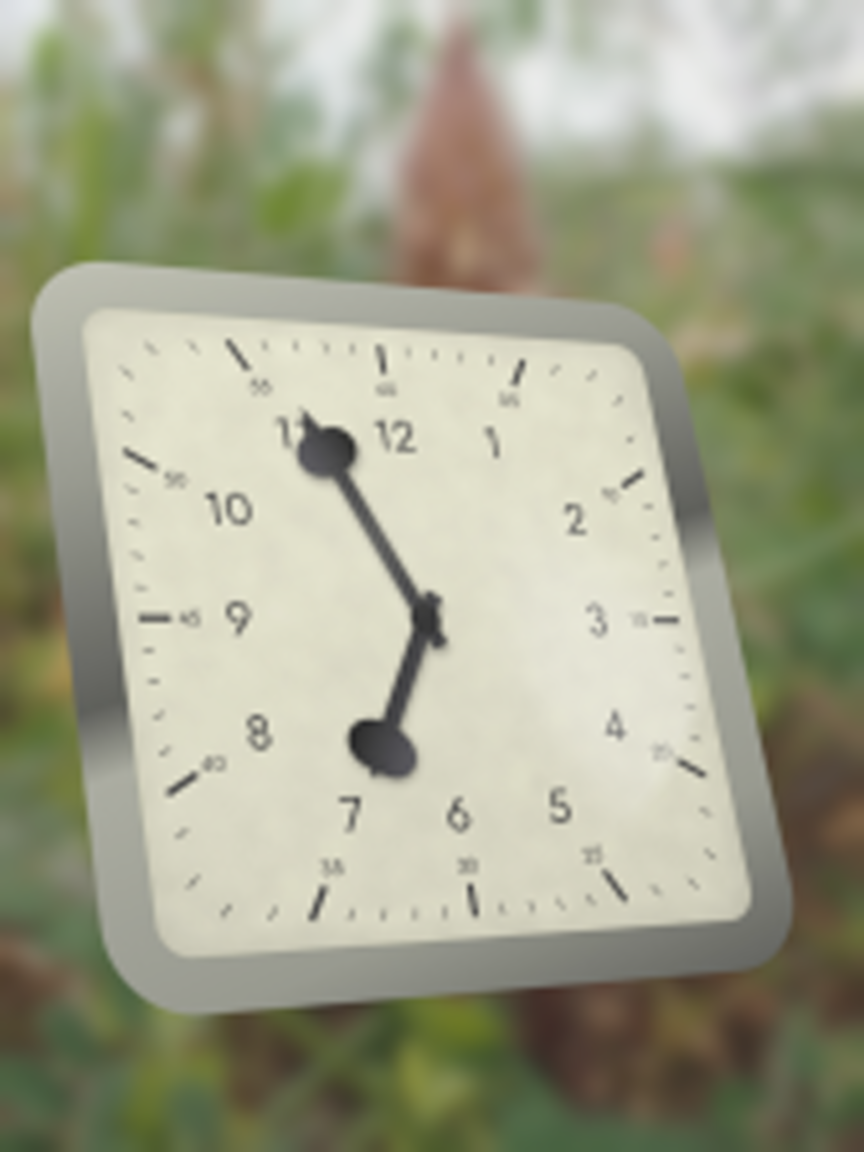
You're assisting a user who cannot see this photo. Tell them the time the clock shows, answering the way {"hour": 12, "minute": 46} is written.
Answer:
{"hour": 6, "minute": 56}
